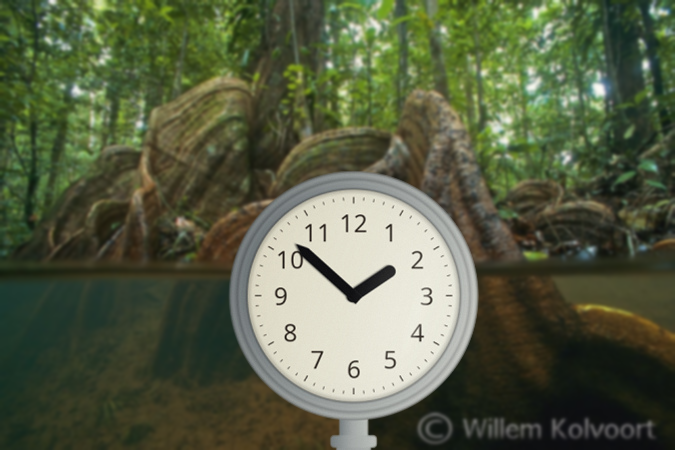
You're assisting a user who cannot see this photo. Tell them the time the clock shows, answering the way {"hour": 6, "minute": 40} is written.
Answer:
{"hour": 1, "minute": 52}
